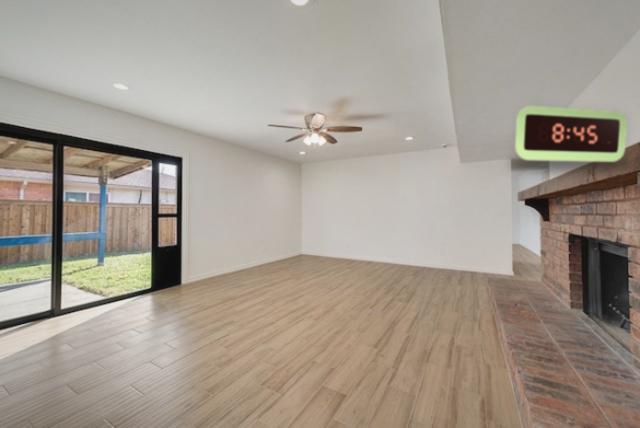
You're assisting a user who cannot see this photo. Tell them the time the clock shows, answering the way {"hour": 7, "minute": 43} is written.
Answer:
{"hour": 8, "minute": 45}
